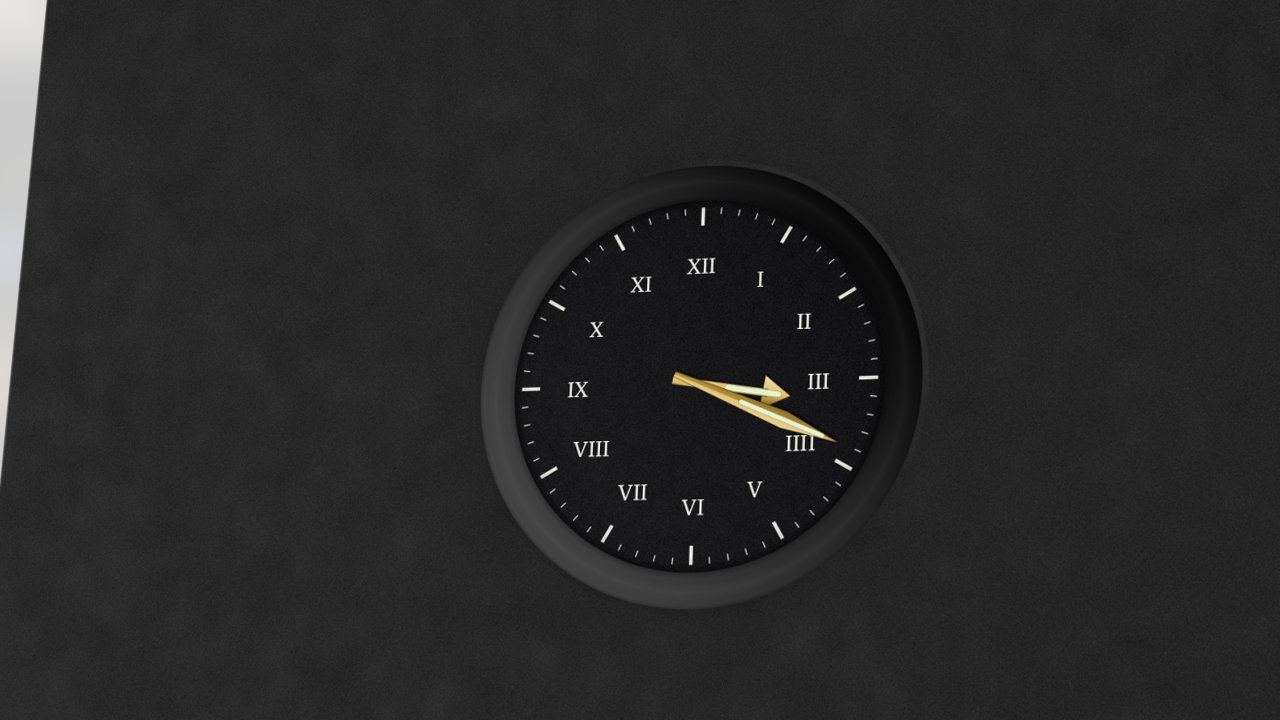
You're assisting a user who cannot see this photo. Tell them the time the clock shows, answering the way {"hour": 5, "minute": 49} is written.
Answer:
{"hour": 3, "minute": 19}
